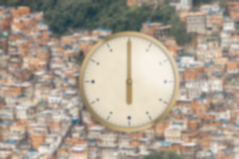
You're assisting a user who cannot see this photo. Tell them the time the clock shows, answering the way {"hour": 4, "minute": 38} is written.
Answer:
{"hour": 6, "minute": 0}
